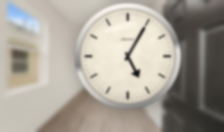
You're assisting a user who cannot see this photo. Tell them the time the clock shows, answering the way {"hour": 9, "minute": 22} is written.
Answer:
{"hour": 5, "minute": 5}
